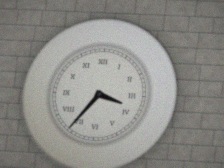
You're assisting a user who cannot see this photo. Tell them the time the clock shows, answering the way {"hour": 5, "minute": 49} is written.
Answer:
{"hour": 3, "minute": 36}
